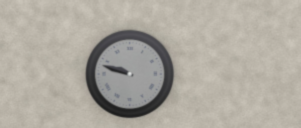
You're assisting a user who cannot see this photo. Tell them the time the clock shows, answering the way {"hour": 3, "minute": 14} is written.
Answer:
{"hour": 9, "minute": 48}
